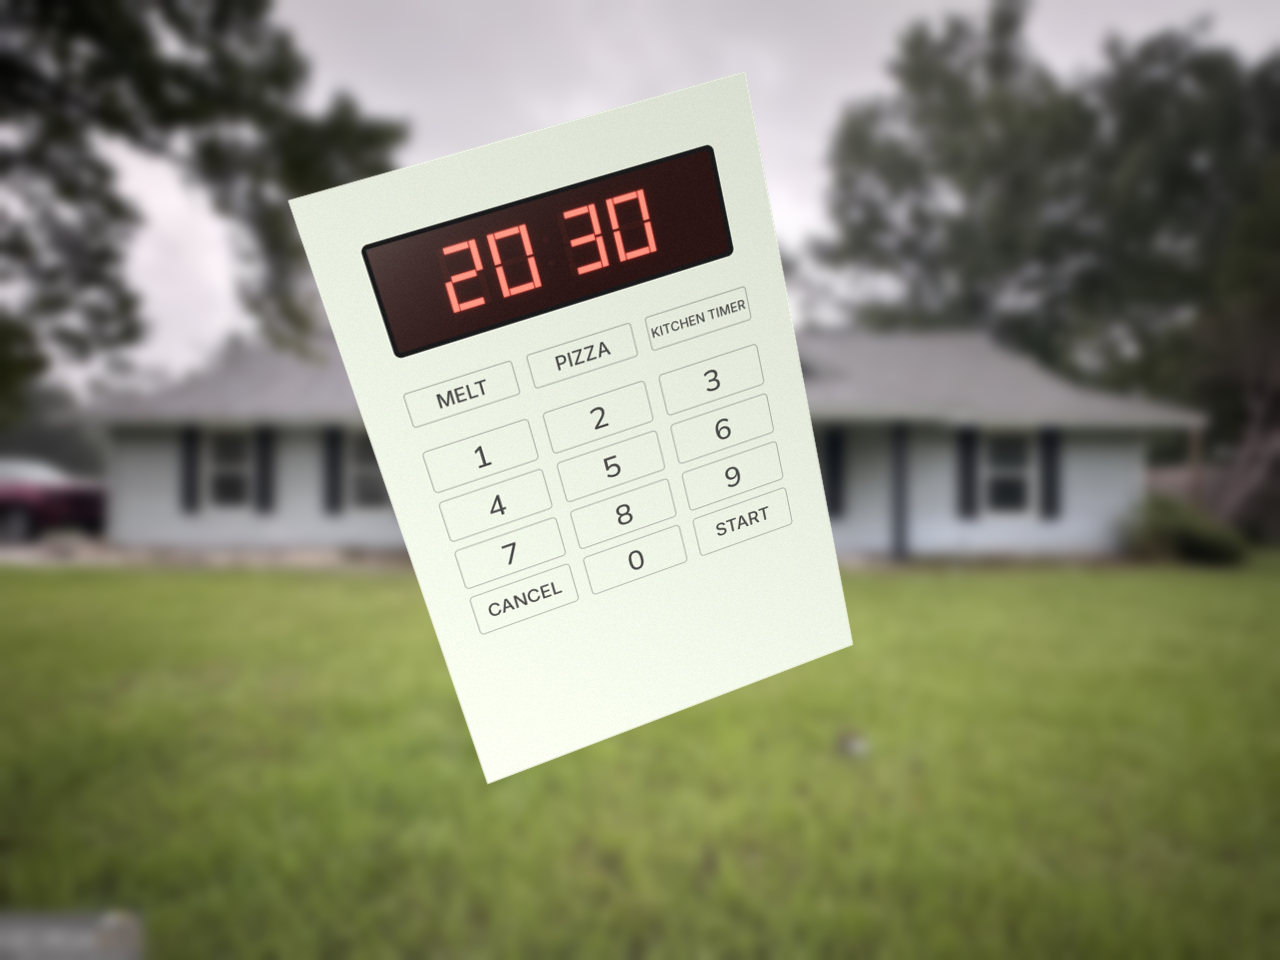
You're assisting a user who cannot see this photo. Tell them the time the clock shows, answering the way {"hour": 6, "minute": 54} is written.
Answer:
{"hour": 20, "minute": 30}
